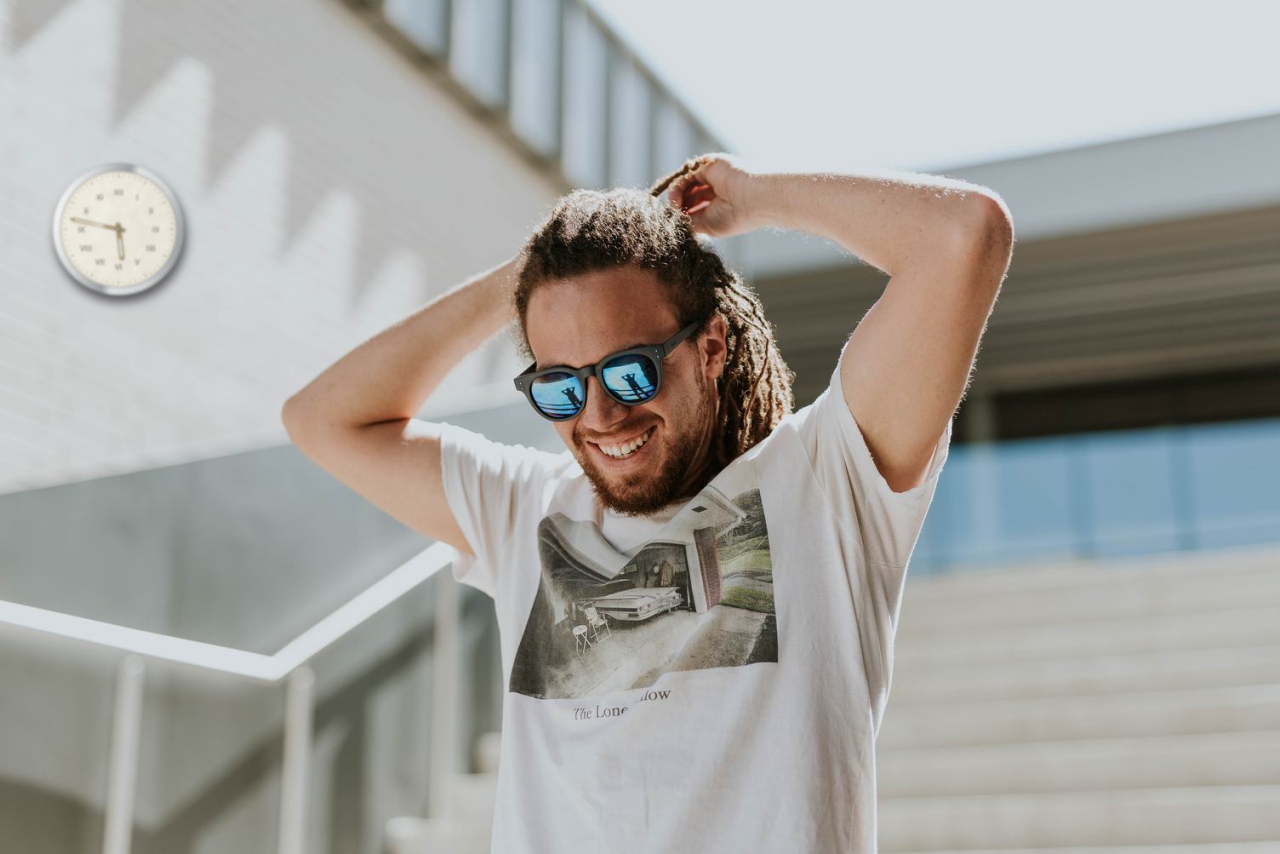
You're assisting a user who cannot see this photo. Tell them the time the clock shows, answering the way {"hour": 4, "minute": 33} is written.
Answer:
{"hour": 5, "minute": 47}
